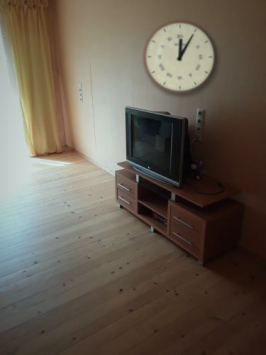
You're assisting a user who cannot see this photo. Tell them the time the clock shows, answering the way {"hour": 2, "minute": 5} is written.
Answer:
{"hour": 12, "minute": 5}
